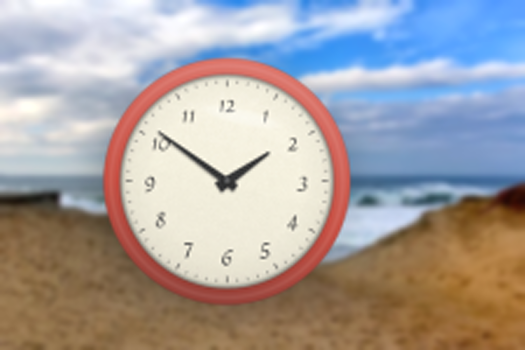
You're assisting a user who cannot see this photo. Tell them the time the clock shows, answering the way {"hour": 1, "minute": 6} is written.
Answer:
{"hour": 1, "minute": 51}
